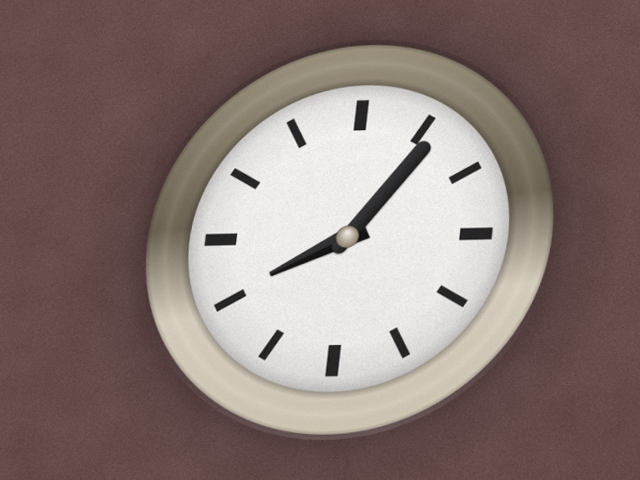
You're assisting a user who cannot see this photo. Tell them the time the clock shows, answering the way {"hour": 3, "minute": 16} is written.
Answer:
{"hour": 8, "minute": 6}
